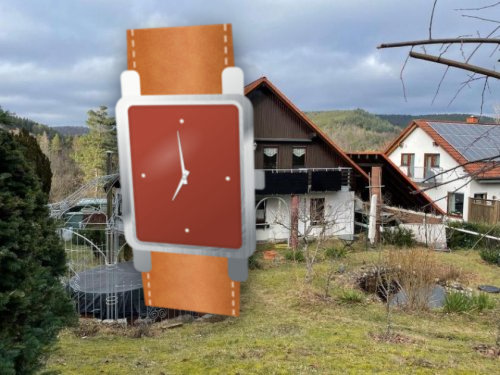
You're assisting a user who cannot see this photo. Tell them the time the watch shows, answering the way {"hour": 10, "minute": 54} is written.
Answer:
{"hour": 6, "minute": 59}
